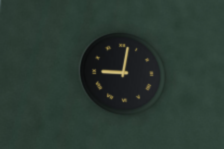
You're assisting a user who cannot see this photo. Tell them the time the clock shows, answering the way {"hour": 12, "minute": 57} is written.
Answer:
{"hour": 9, "minute": 2}
